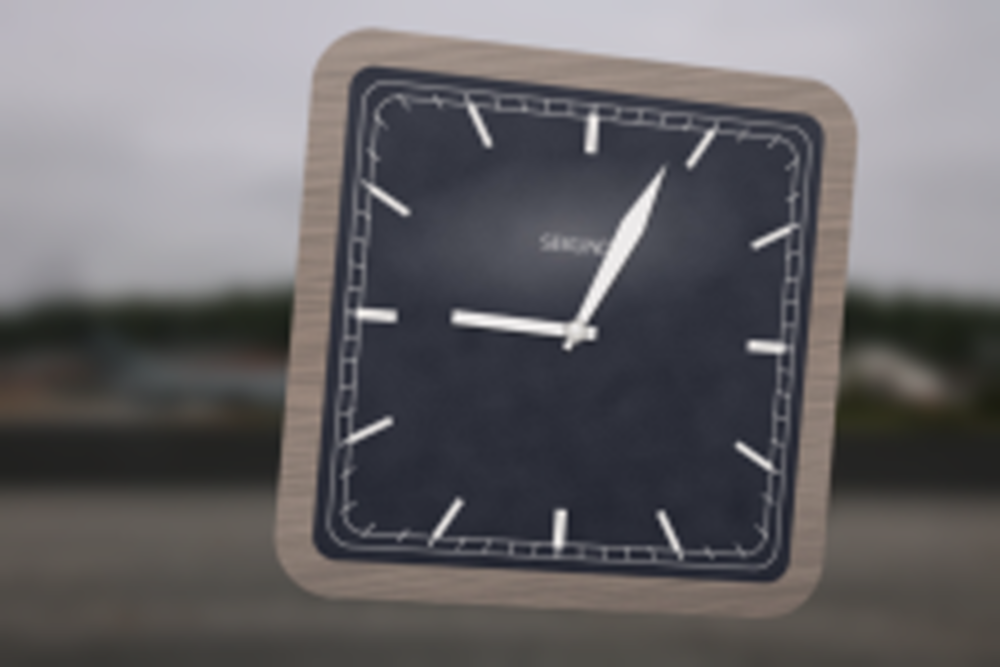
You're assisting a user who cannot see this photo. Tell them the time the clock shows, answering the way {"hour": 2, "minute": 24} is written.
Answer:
{"hour": 9, "minute": 4}
